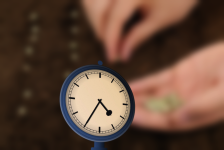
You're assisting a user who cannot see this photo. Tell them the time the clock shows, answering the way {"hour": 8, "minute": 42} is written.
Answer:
{"hour": 4, "minute": 35}
